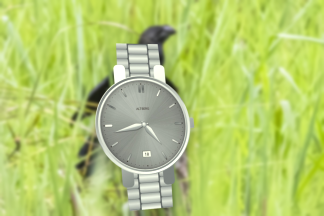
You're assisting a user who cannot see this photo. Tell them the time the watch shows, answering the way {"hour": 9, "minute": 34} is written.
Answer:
{"hour": 4, "minute": 43}
